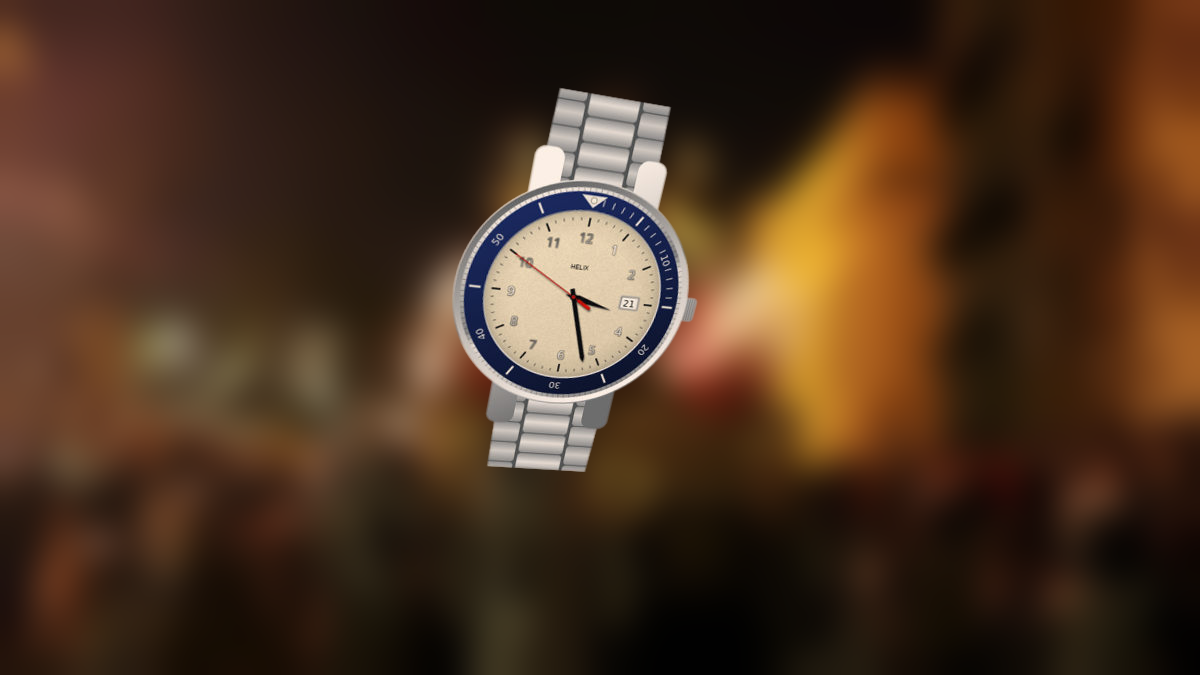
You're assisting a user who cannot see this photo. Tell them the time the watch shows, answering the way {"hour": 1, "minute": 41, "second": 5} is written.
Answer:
{"hour": 3, "minute": 26, "second": 50}
